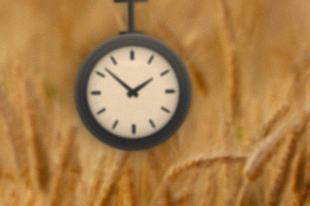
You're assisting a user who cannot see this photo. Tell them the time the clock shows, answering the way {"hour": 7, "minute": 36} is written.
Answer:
{"hour": 1, "minute": 52}
